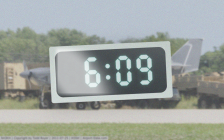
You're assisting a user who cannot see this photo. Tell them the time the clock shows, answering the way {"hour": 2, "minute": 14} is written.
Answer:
{"hour": 6, "minute": 9}
